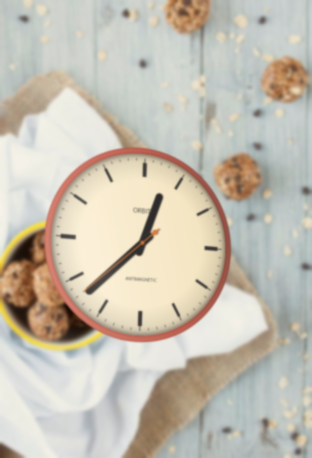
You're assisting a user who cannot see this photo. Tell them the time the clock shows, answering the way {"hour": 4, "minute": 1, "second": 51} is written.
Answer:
{"hour": 12, "minute": 37, "second": 38}
